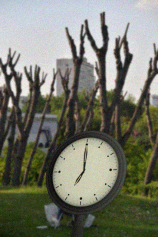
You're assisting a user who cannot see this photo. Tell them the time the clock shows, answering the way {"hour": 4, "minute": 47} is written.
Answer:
{"hour": 7, "minute": 0}
